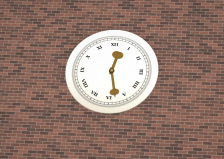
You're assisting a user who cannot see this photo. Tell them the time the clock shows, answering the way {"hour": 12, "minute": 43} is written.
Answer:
{"hour": 12, "minute": 28}
